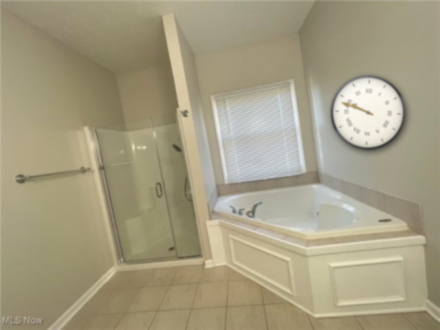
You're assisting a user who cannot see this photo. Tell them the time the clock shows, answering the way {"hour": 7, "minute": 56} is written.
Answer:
{"hour": 9, "minute": 48}
